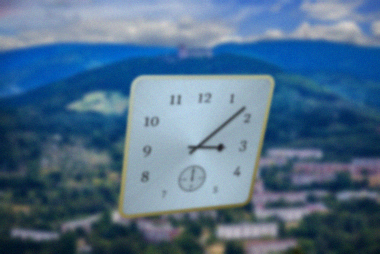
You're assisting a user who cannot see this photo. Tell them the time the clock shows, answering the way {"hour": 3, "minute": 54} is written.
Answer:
{"hour": 3, "minute": 8}
